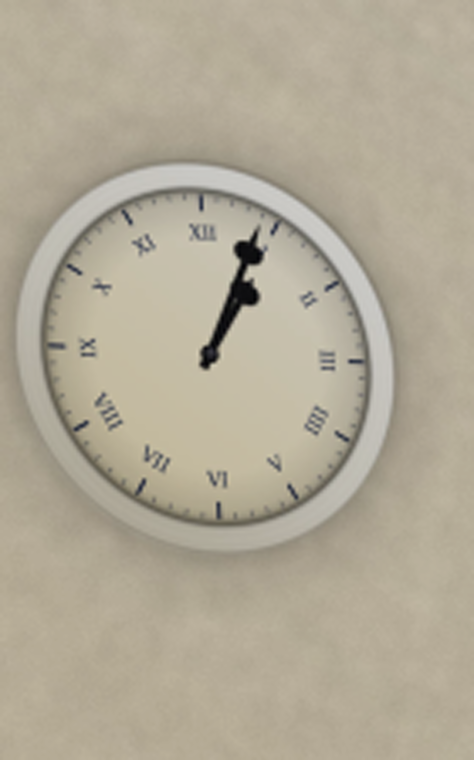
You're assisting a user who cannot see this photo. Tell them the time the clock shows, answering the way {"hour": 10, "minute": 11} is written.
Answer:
{"hour": 1, "minute": 4}
